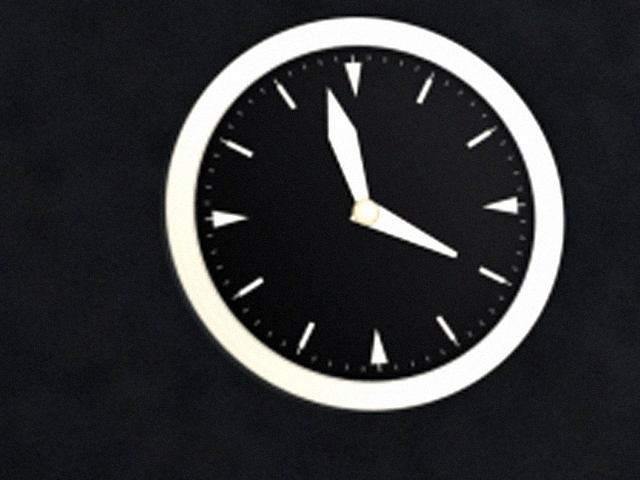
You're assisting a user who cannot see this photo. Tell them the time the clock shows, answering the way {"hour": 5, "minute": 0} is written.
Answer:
{"hour": 3, "minute": 58}
